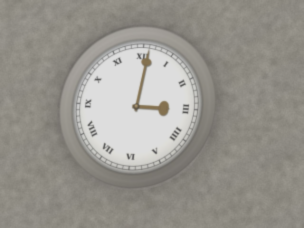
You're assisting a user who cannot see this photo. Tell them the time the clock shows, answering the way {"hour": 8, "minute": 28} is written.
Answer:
{"hour": 3, "minute": 1}
